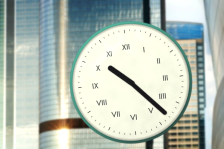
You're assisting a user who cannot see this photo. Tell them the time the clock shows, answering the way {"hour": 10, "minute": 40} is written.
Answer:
{"hour": 10, "minute": 23}
